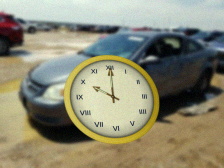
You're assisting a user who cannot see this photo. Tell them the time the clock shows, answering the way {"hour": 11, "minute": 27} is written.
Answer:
{"hour": 10, "minute": 0}
